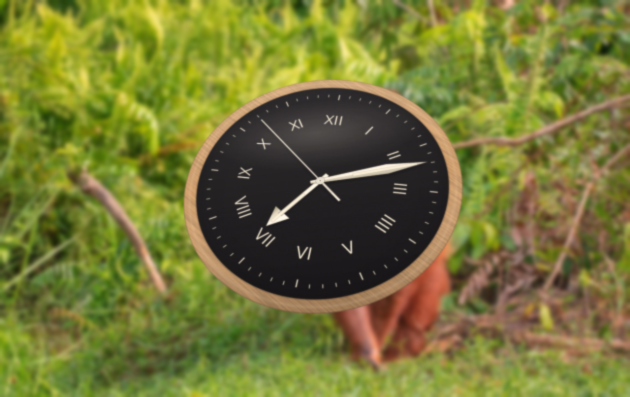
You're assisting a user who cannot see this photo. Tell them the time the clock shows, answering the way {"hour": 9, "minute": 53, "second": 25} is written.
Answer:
{"hour": 7, "minute": 11, "second": 52}
